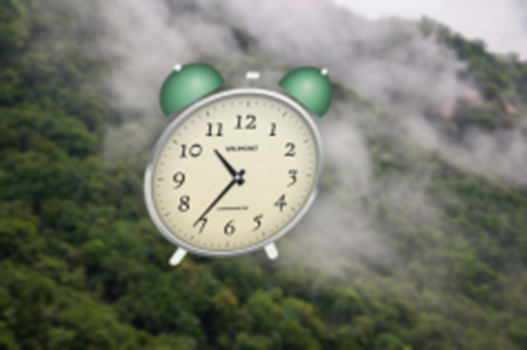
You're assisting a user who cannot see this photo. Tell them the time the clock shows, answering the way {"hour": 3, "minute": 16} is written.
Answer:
{"hour": 10, "minute": 36}
